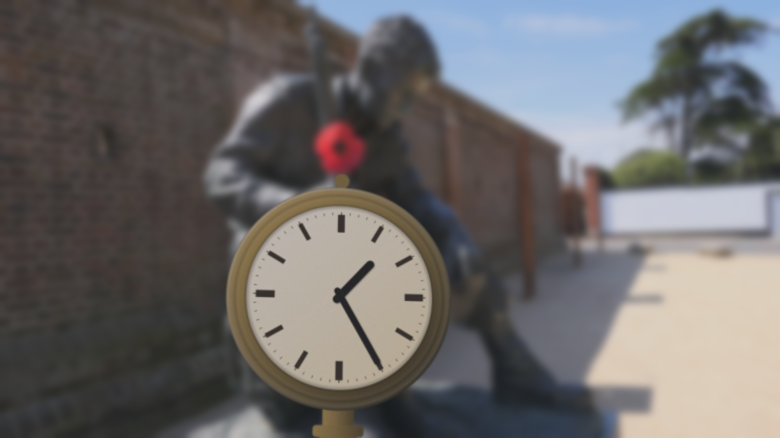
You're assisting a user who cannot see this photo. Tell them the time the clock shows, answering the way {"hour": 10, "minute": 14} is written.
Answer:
{"hour": 1, "minute": 25}
